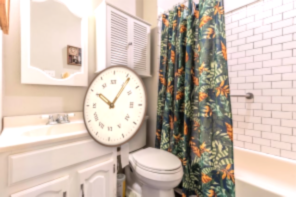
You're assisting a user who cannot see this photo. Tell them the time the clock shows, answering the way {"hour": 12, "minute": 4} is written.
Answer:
{"hour": 10, "minute": 6}
